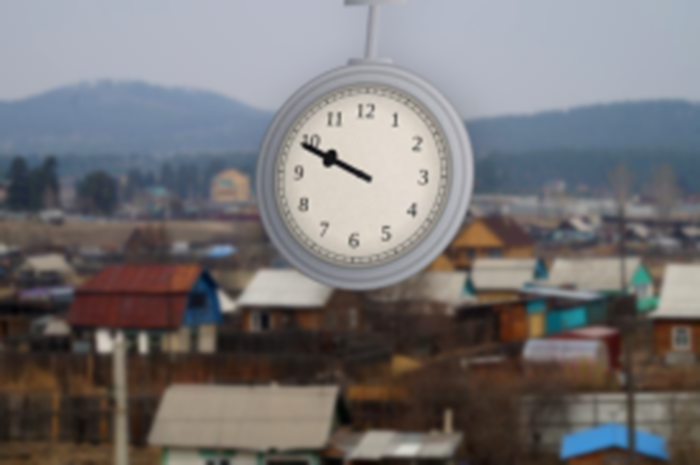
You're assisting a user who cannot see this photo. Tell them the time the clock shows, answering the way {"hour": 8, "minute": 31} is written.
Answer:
{"hour": 9, "minute": 49}
